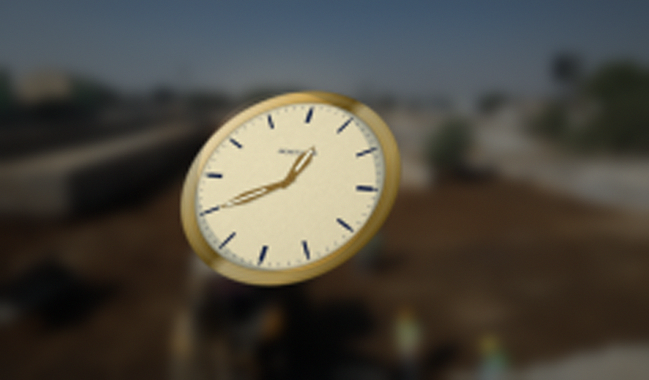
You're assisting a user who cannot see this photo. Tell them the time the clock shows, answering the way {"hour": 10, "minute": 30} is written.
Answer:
{"hour": 12, "minute": 40}
